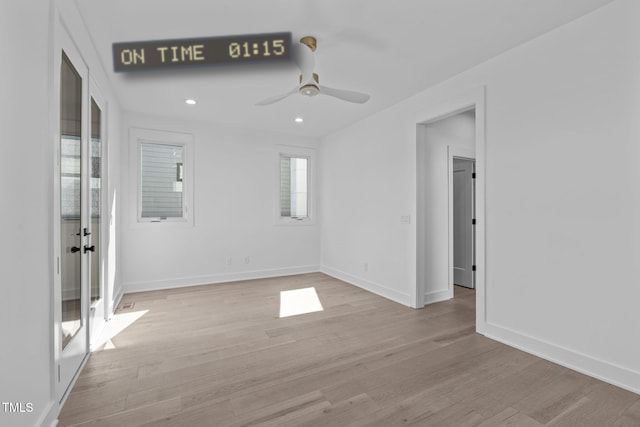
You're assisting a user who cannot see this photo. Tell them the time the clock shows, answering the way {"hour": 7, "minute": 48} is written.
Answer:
{"hour": 1, "minute": 15}
